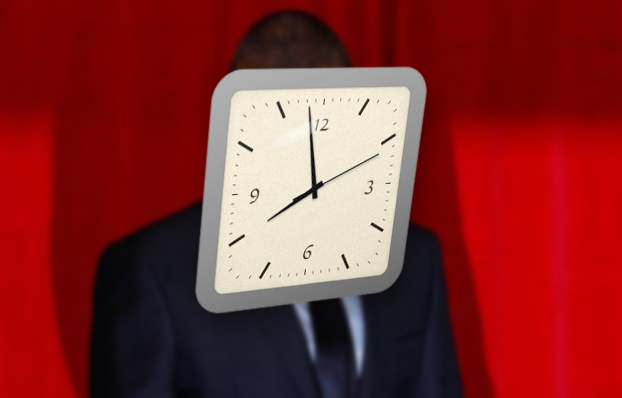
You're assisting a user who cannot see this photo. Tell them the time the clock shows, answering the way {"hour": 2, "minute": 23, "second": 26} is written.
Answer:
{"hour": 7, "minute": 58, "second": 11}
